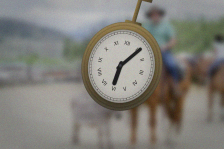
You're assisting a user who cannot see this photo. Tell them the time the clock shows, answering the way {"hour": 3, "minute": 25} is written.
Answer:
{"hour": 6, "minute": 6}
